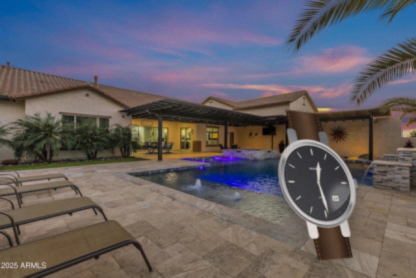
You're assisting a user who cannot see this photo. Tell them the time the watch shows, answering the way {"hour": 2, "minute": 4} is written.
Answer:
{"hour": 12, "minute": 29}
